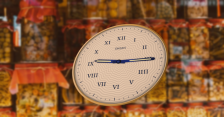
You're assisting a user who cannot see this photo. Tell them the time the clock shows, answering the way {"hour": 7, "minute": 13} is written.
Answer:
{"hour": 9, "minute": 15}
